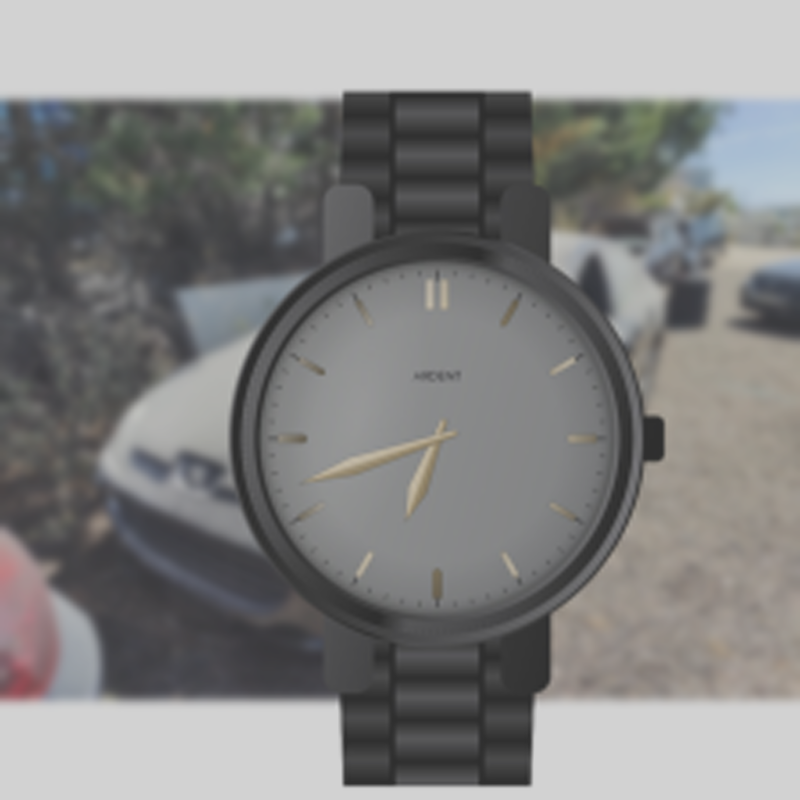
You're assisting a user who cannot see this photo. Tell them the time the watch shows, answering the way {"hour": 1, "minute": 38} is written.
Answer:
{"hour": 6, "minute": 42}
